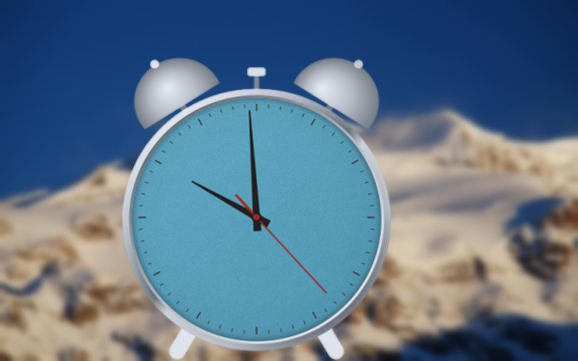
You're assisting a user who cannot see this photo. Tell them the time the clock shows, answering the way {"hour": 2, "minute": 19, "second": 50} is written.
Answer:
{"hour": 9, "minute": 59, "second": 23}
